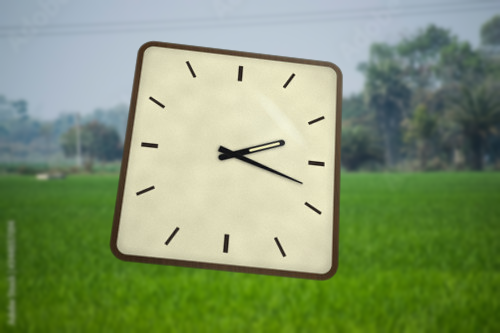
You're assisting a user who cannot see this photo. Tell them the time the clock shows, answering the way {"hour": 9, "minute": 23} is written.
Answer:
{"hour": 2, "minute": 18}
